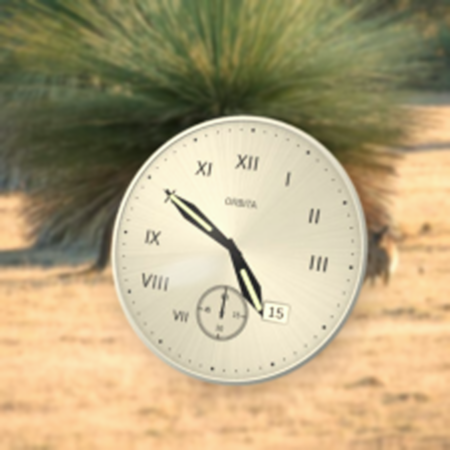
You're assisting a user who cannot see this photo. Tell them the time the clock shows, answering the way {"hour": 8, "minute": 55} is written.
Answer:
{"hour": 4, "minute": 50}
